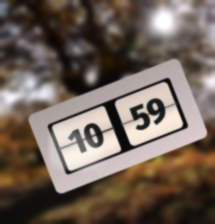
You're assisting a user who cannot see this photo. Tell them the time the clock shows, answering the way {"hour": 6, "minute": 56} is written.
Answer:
{"hour": 10, "minute": 59}
